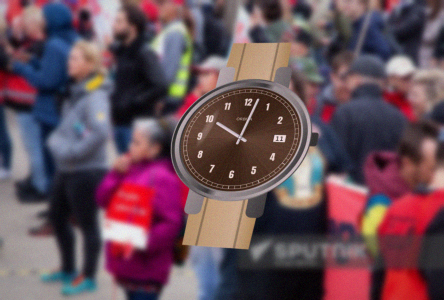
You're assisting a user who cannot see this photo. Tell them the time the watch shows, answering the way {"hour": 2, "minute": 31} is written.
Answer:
{"hour": 10, "minute": 2}
